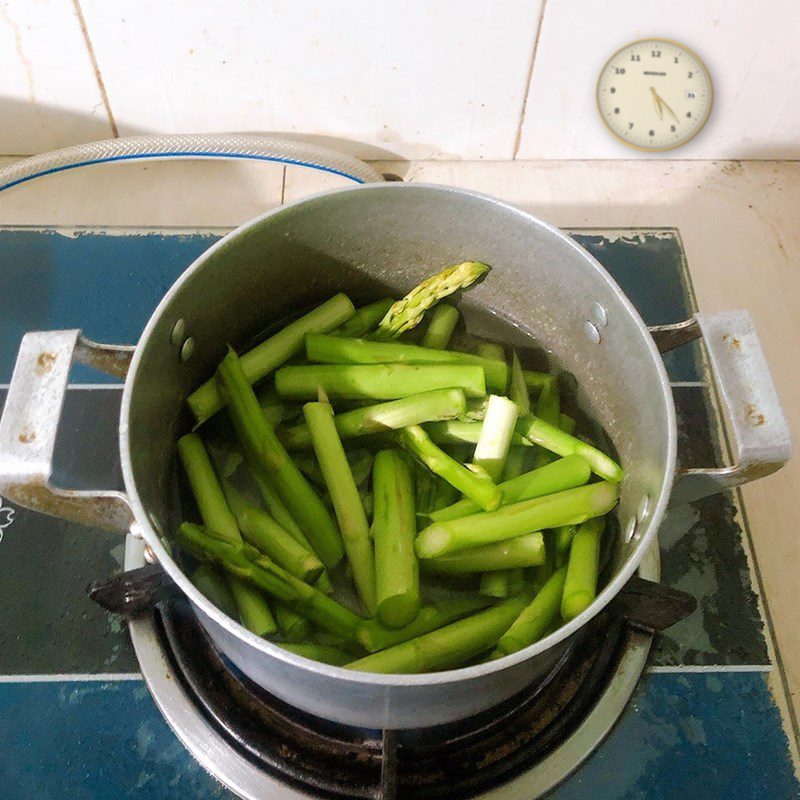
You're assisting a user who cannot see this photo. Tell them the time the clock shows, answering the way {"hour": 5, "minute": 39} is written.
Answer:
{"hour": 5, "minute": 23}
